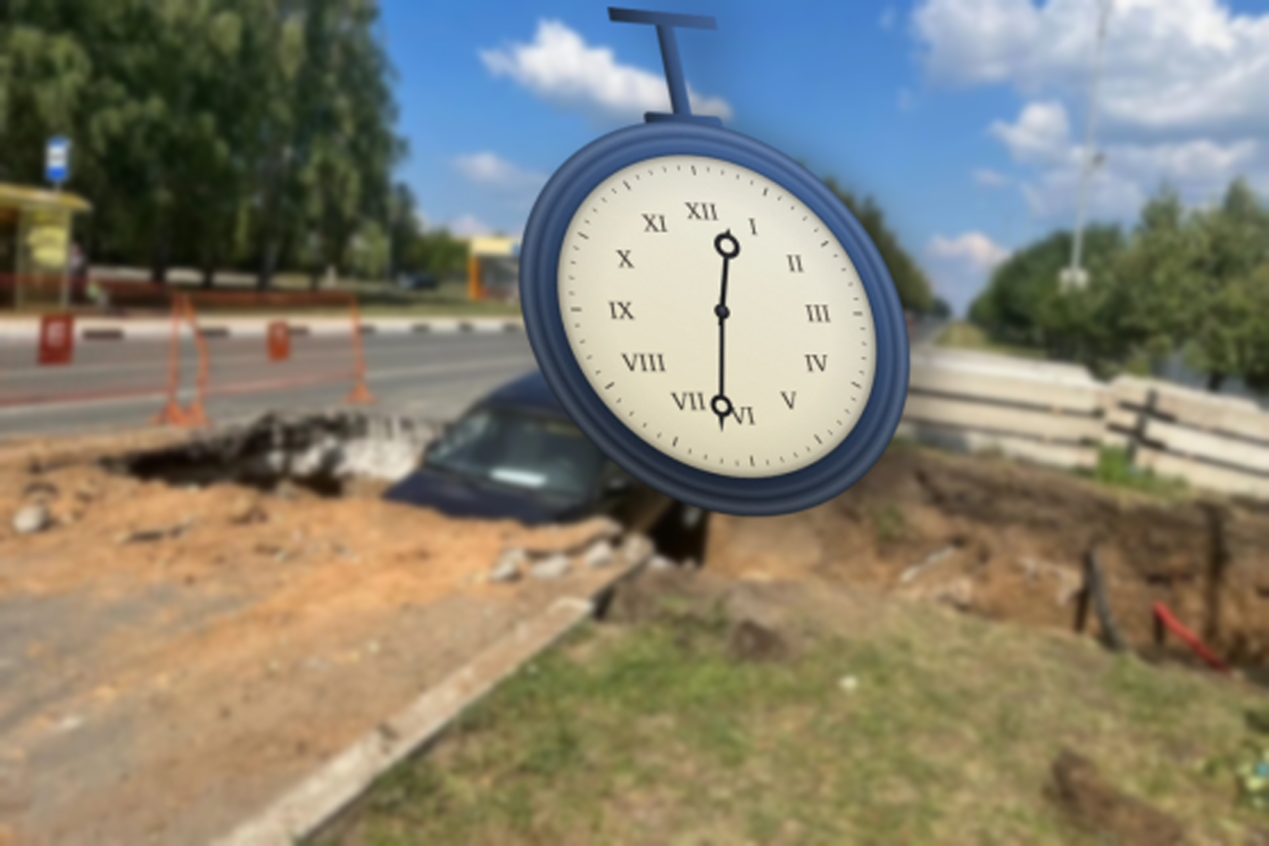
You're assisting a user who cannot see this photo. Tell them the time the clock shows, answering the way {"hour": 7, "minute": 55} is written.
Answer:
{"hour": 12, "minute": 32}
